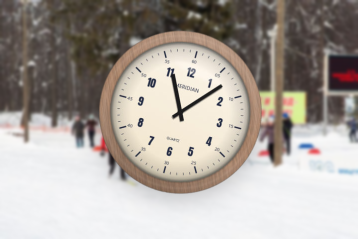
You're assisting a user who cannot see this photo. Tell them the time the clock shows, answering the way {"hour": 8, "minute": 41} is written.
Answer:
{"hour": 11, "minute": 7}
